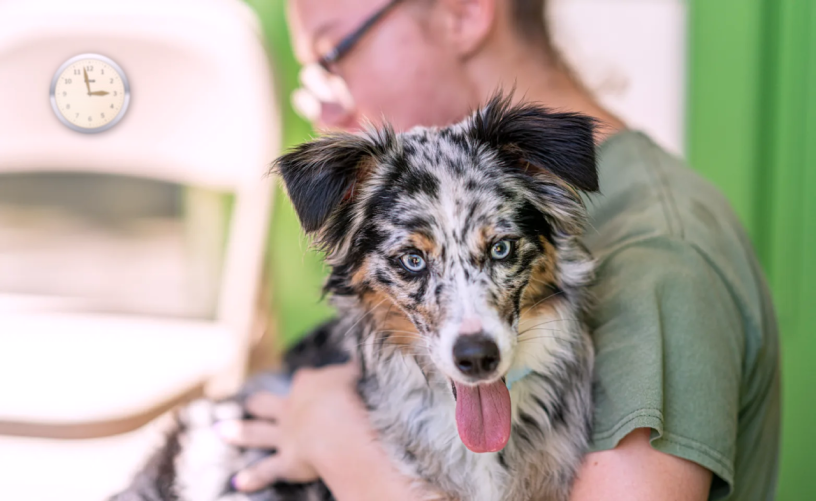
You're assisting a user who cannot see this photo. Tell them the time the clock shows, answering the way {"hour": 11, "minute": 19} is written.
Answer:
{"hour": 2, "minute": 58}
